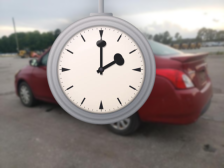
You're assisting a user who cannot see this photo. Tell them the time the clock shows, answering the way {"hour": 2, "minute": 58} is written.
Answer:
{"hour": 2, "minute": 0}
